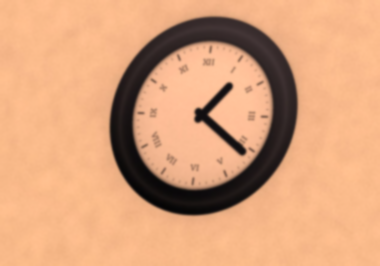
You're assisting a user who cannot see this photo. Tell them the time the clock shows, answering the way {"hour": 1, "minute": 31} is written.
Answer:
{"hour": 1, "minute": 21}
